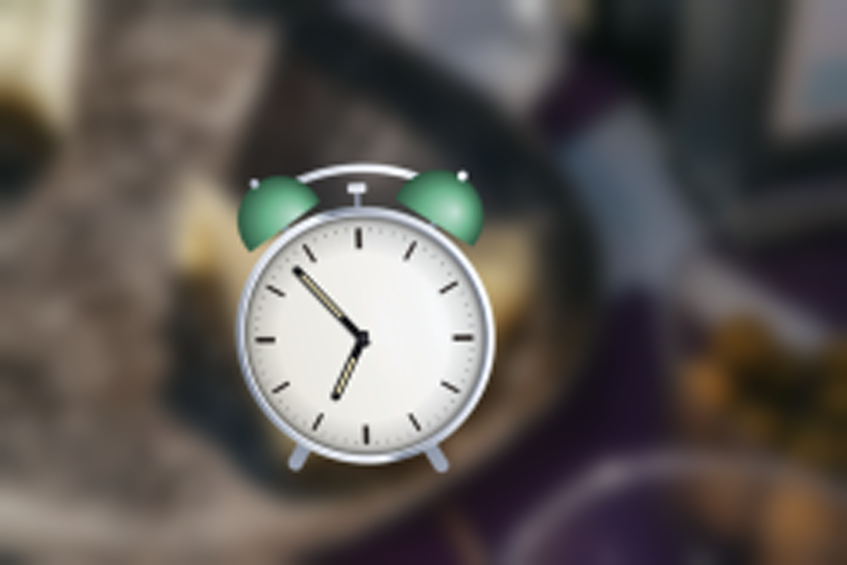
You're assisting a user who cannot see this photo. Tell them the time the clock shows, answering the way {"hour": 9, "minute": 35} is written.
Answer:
{"hour": 6, "minute": 53}
